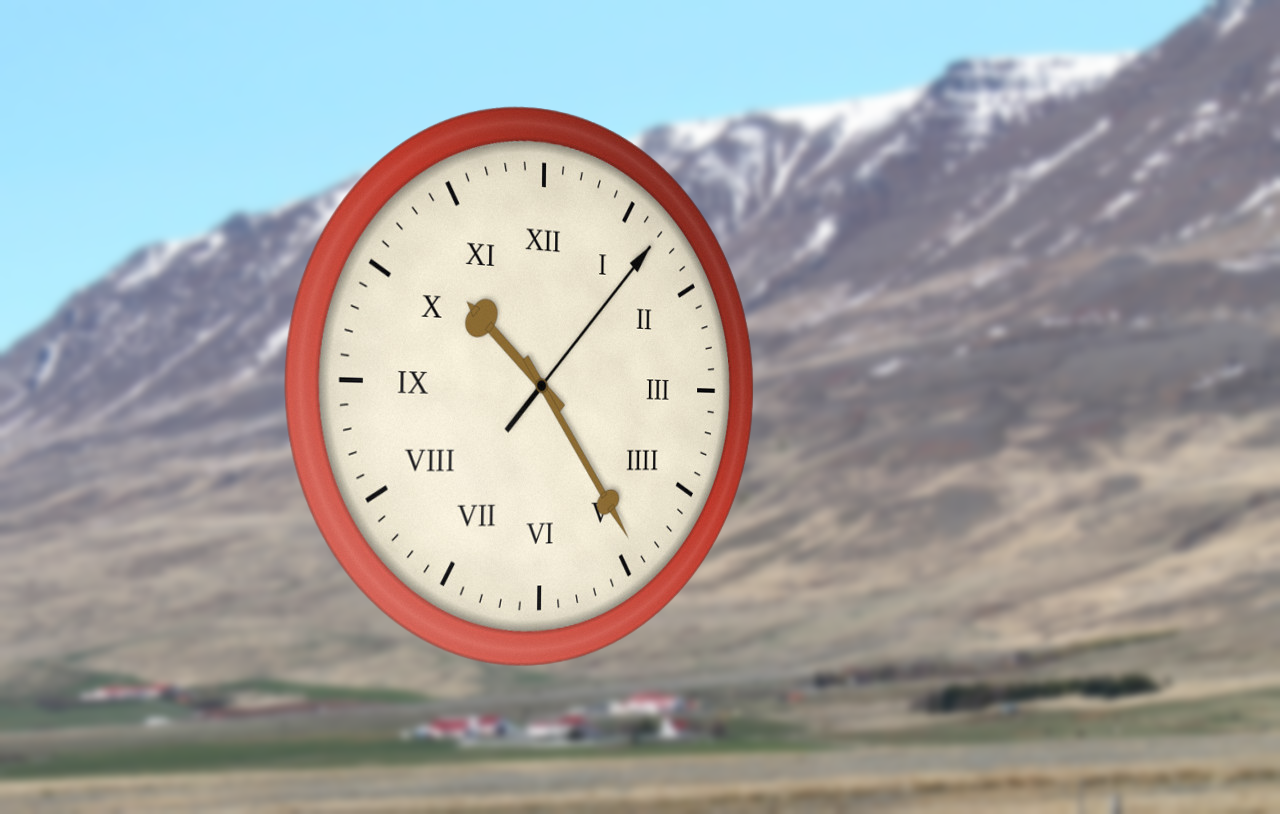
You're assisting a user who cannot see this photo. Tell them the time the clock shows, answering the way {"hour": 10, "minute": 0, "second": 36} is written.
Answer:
{"hour": 10, "minute": 24, "second": 7}
